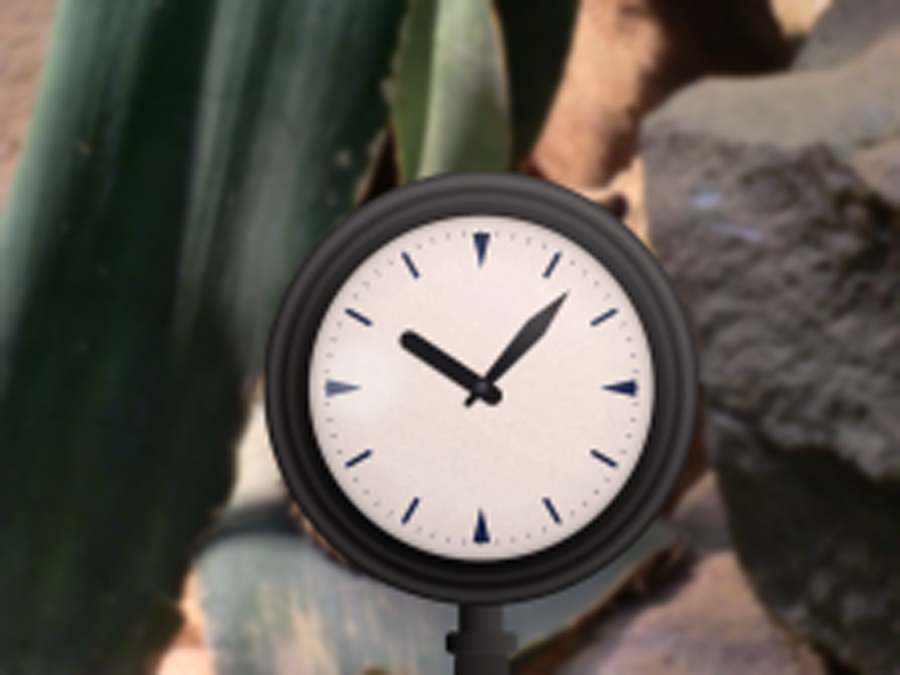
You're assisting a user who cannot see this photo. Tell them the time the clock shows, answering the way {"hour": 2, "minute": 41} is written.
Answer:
{"hour": 10, "minute": 7}
